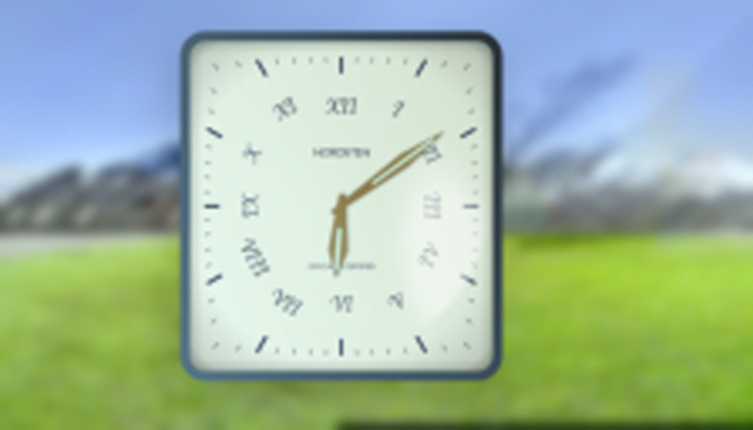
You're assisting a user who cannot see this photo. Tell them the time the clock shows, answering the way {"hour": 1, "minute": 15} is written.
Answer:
{"hour": 6, "minute": 9}
